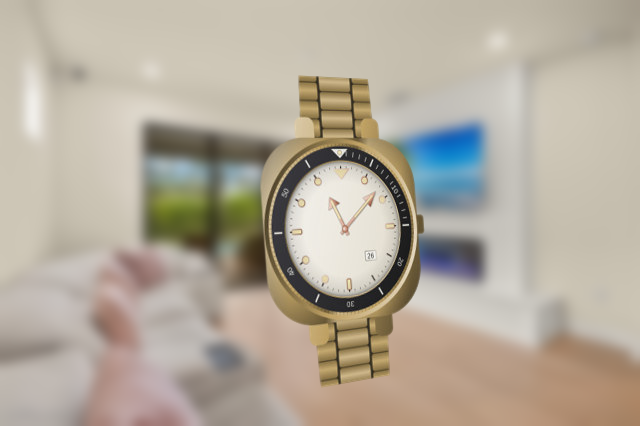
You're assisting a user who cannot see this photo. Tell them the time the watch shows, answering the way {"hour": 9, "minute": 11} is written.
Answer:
{"hour": 11, "minute": 8}
